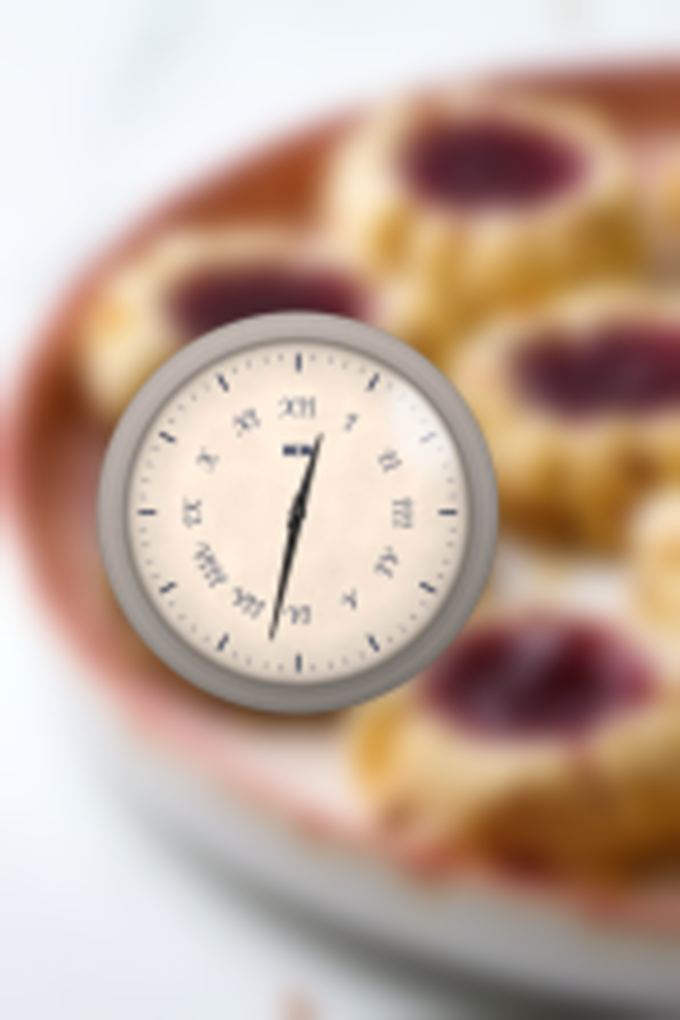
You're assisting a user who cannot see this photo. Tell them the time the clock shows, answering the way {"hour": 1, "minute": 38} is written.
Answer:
{"hour": 12, "minute": 32}
